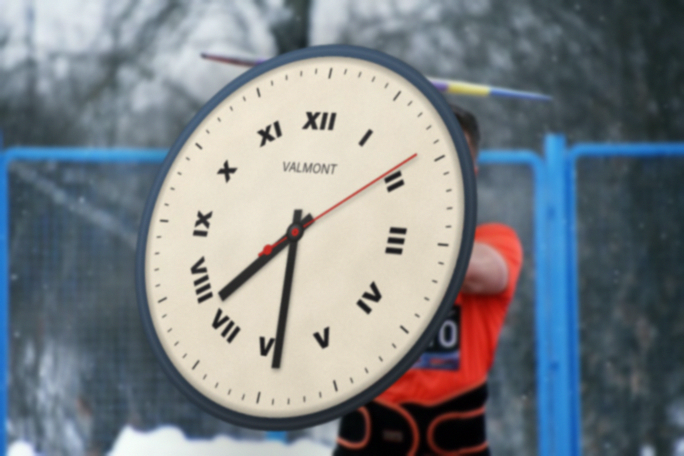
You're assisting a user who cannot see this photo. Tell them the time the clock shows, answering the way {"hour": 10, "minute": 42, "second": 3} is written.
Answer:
{"hour": 7, "minute": 29, "second": 9}
